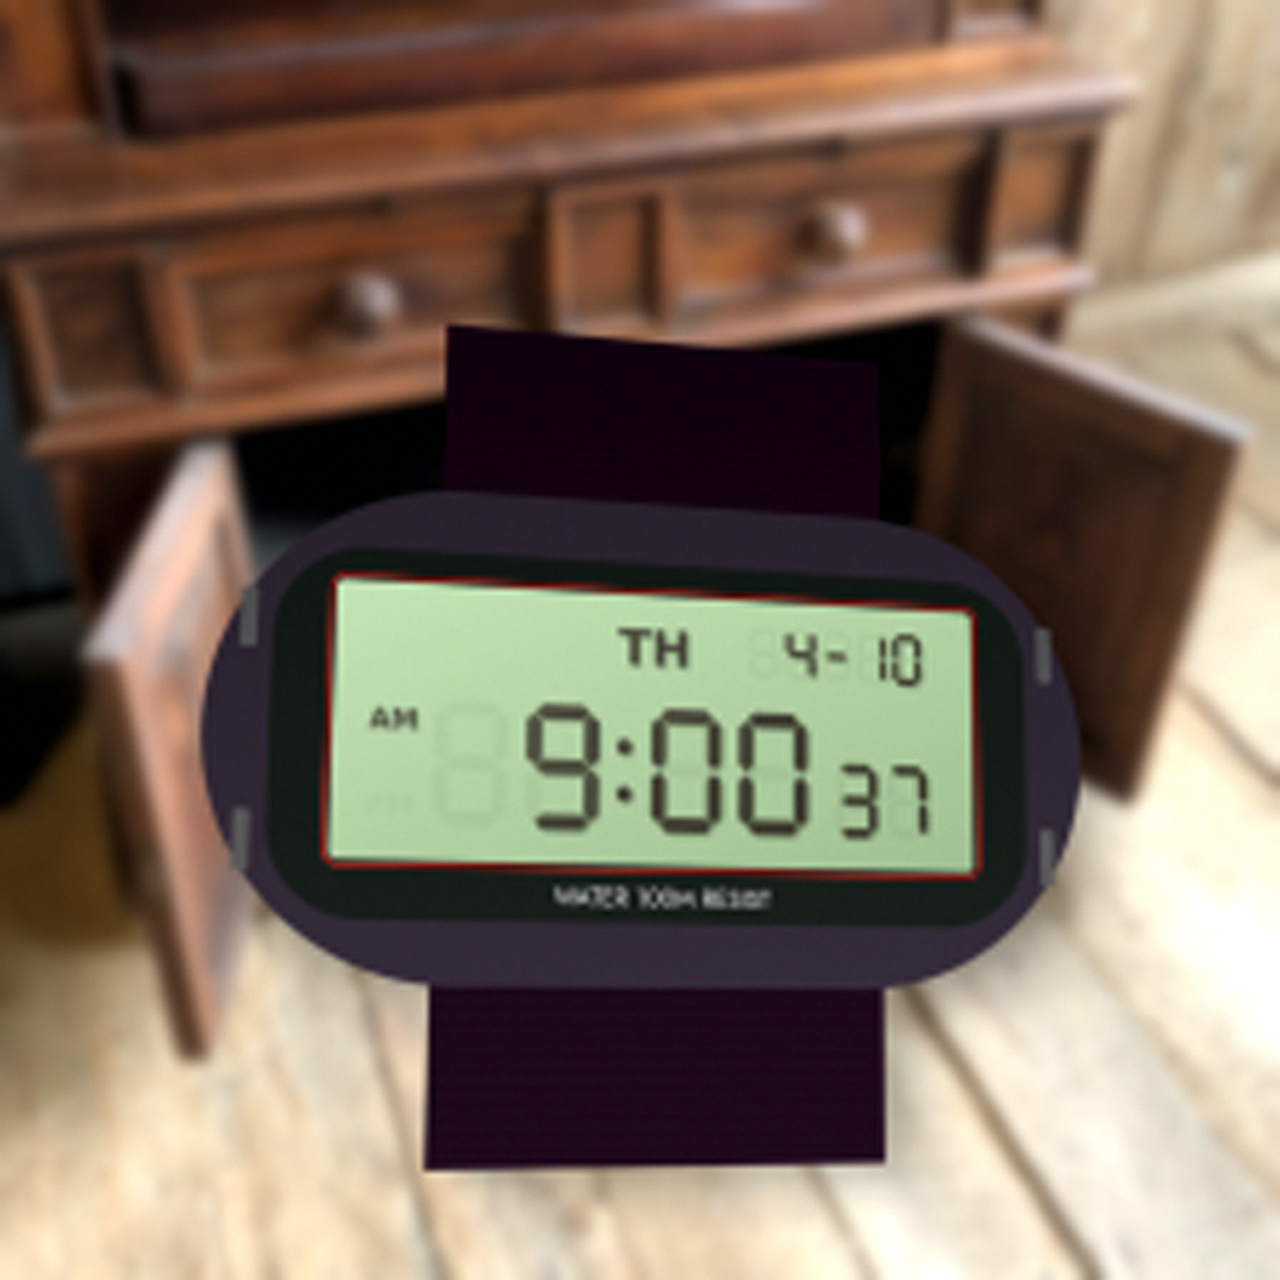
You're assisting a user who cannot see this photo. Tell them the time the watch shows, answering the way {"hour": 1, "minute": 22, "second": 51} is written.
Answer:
{"hour": 9, "minute": 0, "second": 37}
